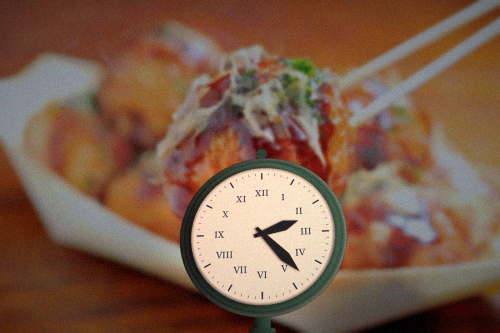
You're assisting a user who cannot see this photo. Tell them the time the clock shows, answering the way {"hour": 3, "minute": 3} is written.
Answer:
{"hour": 2, "minute": 23}
